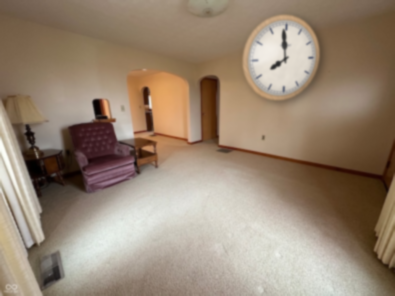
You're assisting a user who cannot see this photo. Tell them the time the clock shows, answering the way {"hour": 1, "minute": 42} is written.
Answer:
{"hour": 7, "minute": 59}
